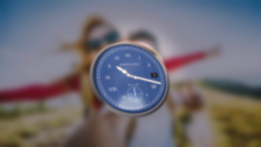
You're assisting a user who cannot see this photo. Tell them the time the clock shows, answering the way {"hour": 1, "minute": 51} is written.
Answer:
{"hour": 10, "minute": 18}
